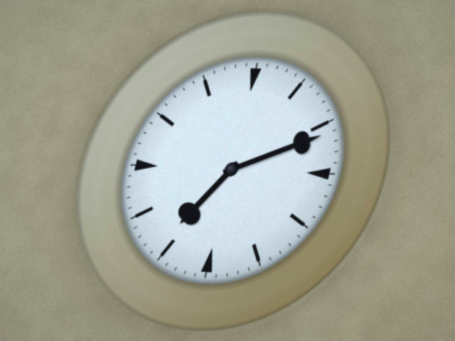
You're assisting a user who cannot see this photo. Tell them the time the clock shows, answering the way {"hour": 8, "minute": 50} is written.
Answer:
{"hour": 7, "minute": 11}
